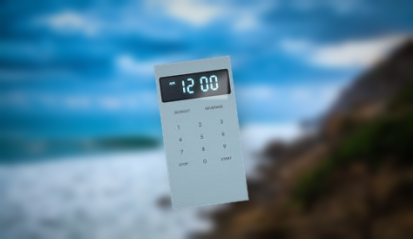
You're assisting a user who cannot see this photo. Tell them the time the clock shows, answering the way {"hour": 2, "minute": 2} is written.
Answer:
{"hour": 12, "minute": 0}
